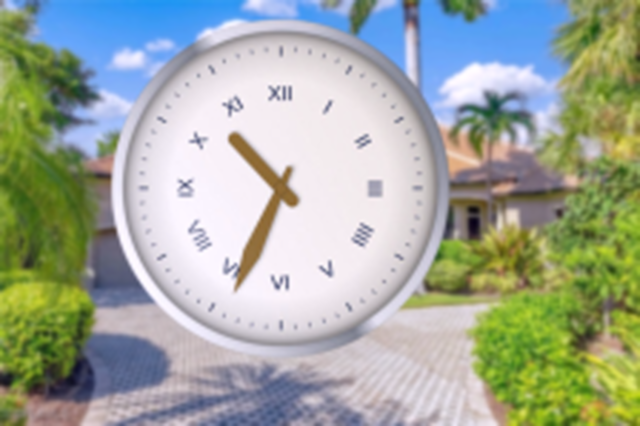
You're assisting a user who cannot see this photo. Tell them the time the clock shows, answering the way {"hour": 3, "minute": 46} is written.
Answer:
{"hour": 10, "minute": 34}
